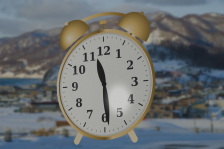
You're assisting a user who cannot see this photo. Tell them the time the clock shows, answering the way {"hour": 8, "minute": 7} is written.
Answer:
{"hour": 11, "minute": 29}
